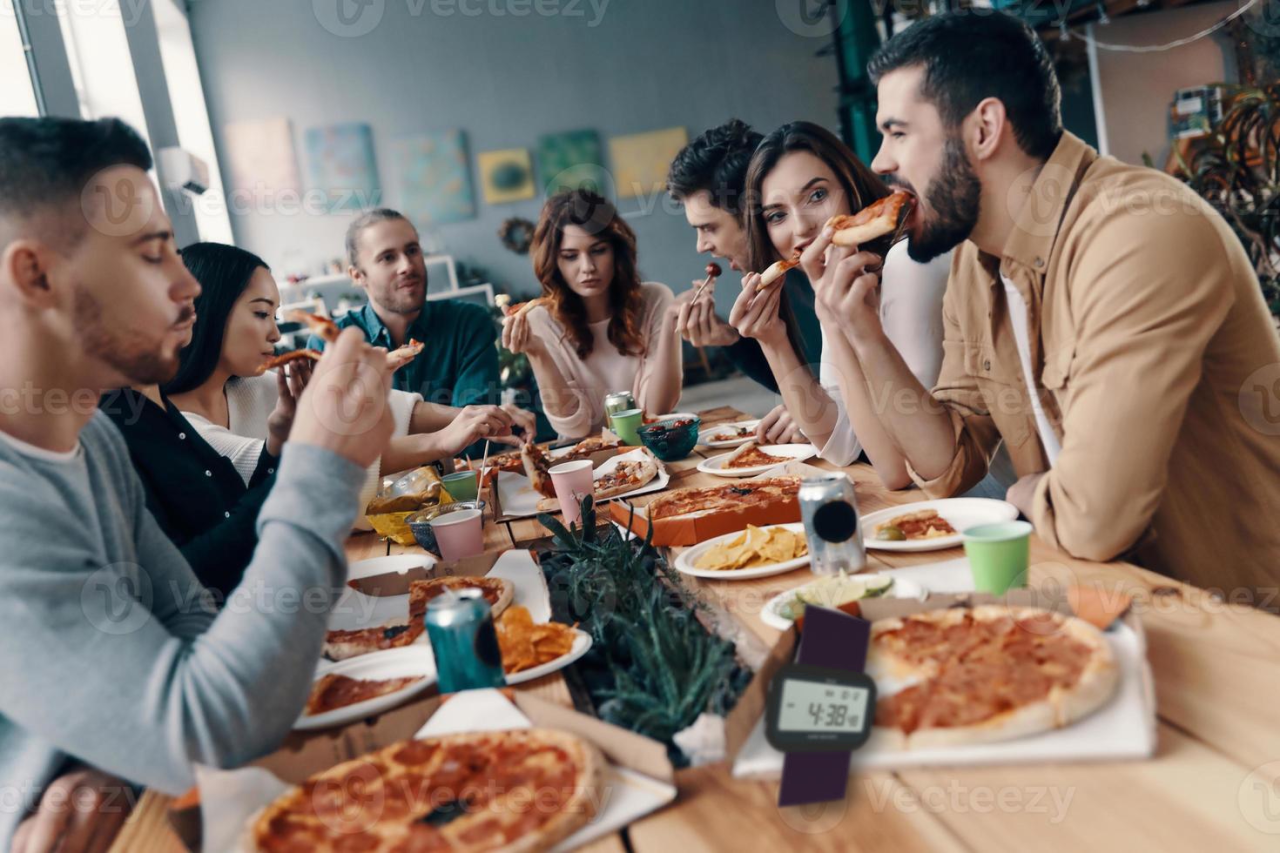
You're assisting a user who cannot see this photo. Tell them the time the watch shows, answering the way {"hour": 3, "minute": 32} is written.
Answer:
{"hour": 4, "minute": 38}
